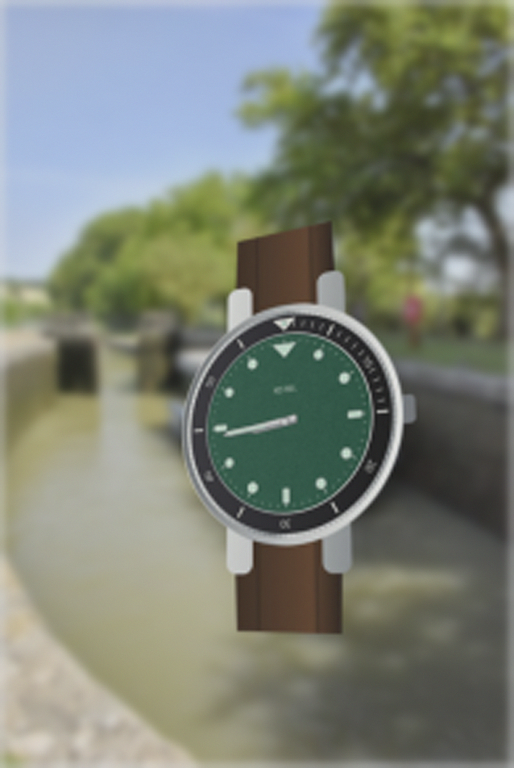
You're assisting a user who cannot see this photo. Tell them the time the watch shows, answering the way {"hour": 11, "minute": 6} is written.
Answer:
{"hour": 8, "minute": 44}
